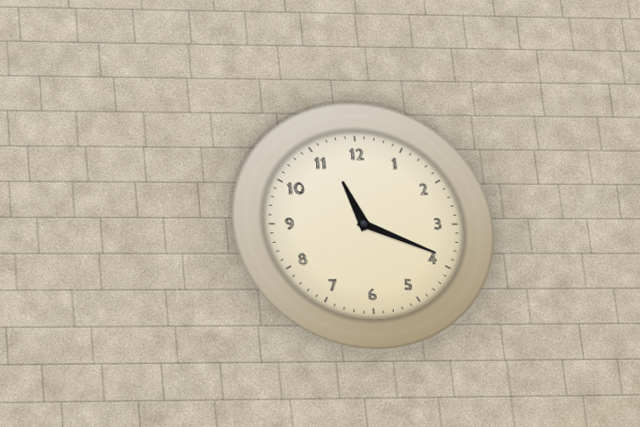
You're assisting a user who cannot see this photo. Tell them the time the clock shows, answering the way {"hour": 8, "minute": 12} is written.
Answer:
{"hour": 11, "minute": 19}
